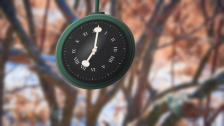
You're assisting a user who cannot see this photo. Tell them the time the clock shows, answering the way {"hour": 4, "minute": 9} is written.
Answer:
{"hour": 7, "minute": 1}
